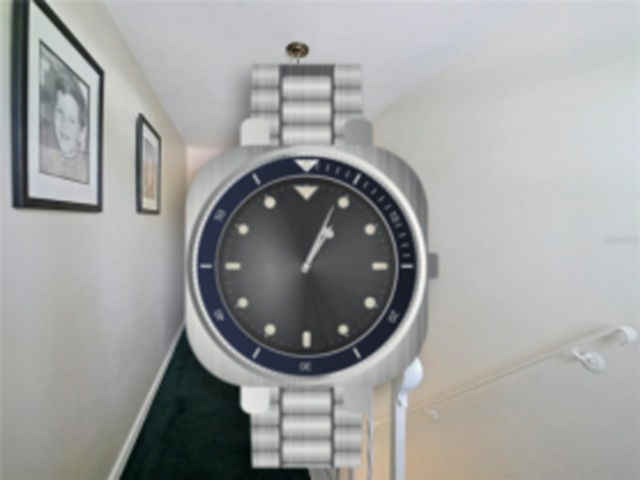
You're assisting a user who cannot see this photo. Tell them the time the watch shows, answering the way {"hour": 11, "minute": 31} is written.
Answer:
{"hour": 1, "minute": 4}
